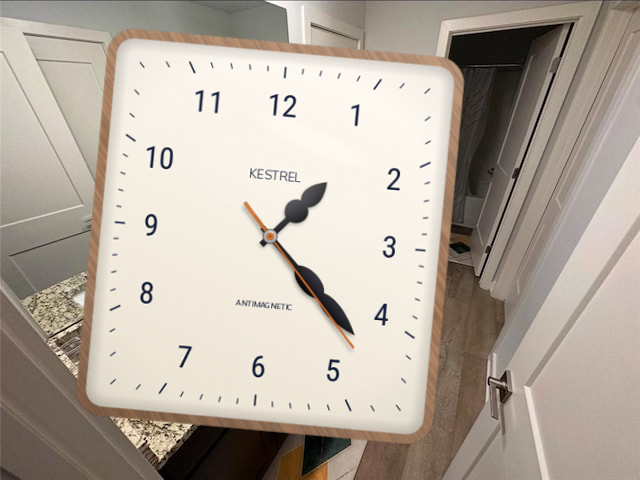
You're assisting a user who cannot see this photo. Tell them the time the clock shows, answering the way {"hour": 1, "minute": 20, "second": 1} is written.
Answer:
{"hour": 1, "minute": 22, "second": 23}
